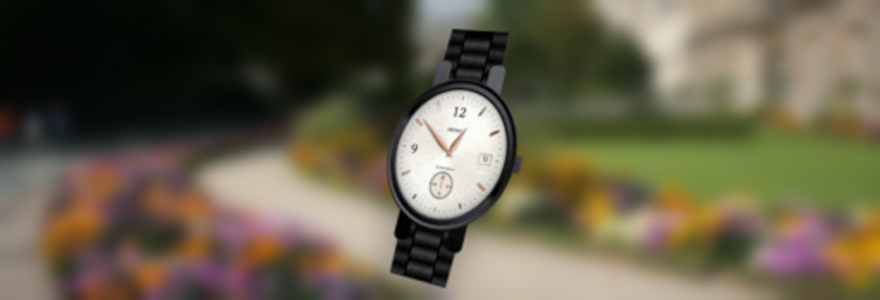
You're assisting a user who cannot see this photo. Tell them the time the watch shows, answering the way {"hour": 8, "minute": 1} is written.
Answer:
{"hour": 12, "minute": 51}
